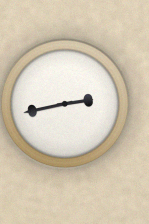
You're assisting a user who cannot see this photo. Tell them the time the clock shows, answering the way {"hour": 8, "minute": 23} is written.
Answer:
{"hour": 2, "minute": 43}
